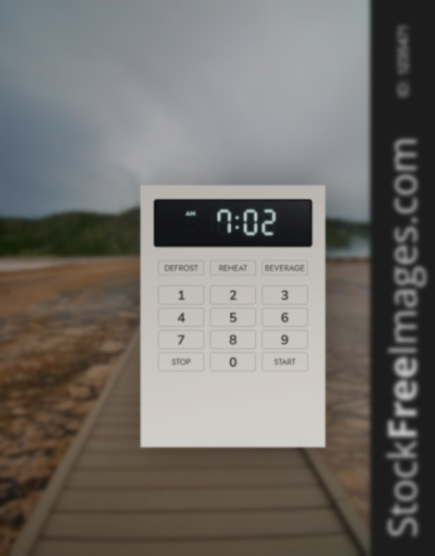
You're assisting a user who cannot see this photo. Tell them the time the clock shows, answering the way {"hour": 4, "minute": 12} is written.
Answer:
{"hour": 7, "minute": 2}
